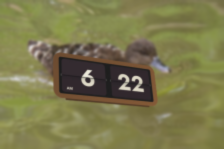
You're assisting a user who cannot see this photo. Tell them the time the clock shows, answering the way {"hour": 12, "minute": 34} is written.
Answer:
{"hour": 6, "minute": 22}
